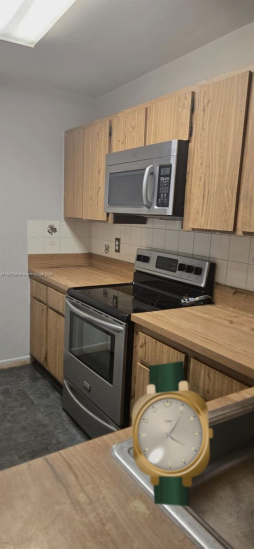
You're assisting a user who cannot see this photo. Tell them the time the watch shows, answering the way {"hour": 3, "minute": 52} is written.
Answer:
{"hour": 4, "minute": 6}
